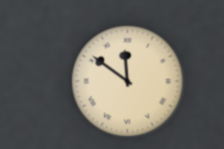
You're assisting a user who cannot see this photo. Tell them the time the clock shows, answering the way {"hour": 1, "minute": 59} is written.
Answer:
{"hour": 11, "minute": 51}
